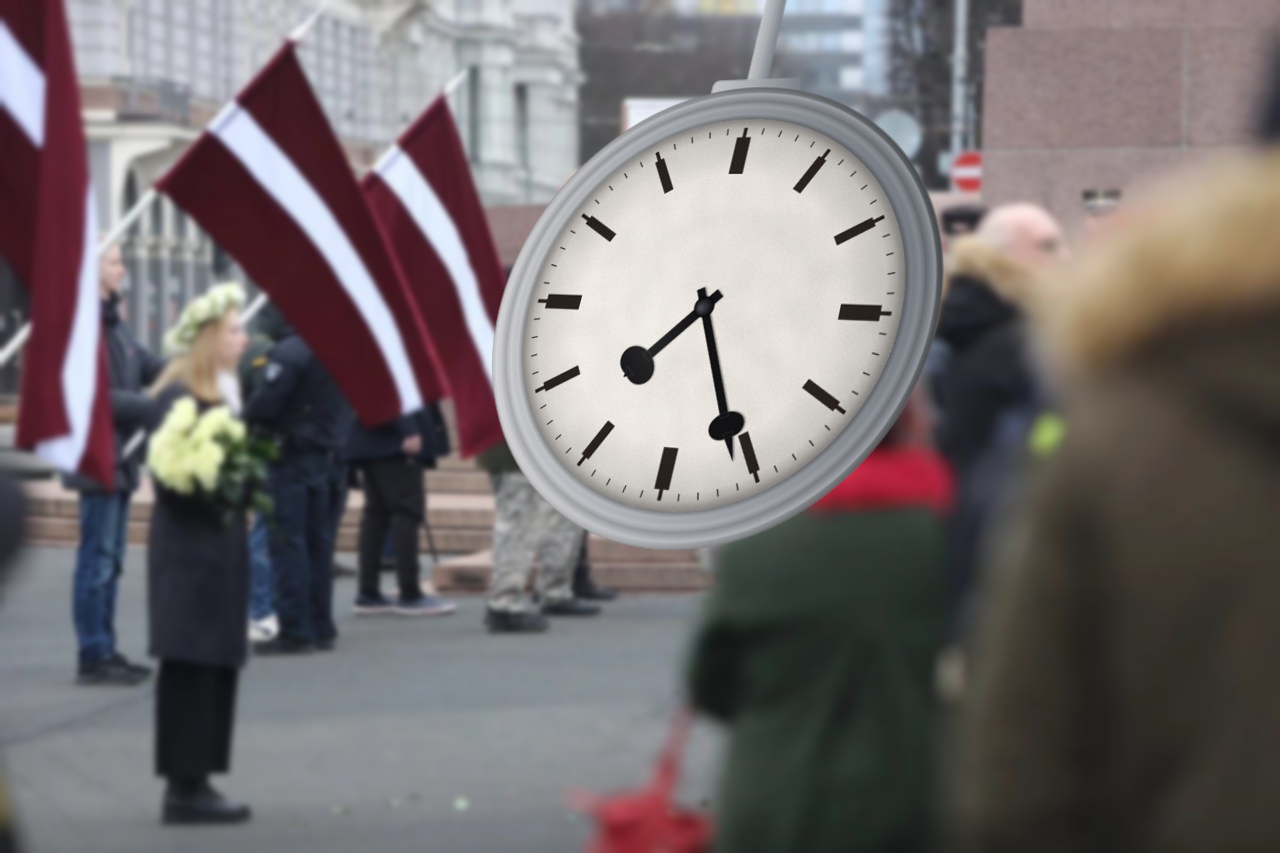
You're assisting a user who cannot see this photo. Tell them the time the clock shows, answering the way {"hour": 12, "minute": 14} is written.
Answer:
{"hour": 7, "minute": 26}
